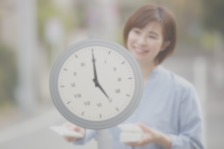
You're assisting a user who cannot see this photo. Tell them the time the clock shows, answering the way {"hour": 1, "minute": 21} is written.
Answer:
{"hour": 5, "minute": 0}
